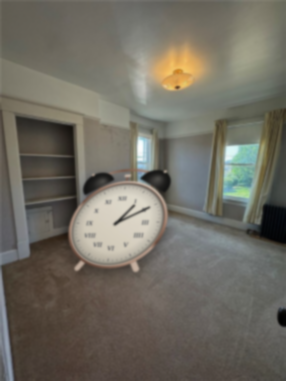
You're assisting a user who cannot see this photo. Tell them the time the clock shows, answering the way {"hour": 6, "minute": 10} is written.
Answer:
{"hour": 1, "minute": 10}
